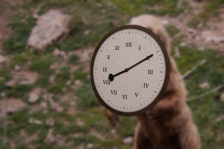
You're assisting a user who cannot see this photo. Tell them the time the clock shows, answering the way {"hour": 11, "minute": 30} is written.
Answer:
{"hour": 8, "minute": 10}
